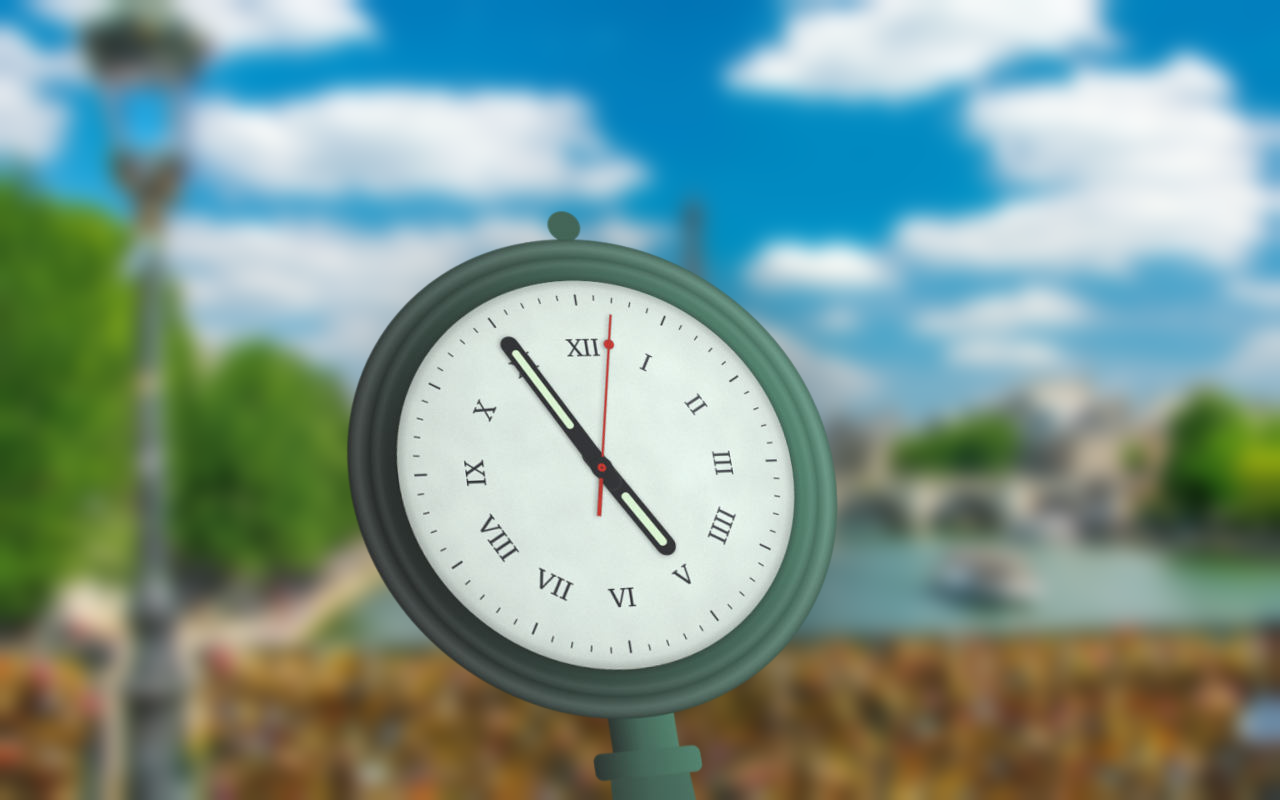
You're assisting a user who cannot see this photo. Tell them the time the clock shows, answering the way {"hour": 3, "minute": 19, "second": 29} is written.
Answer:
{"hour": 4, "minute": 55, "second": 2}
